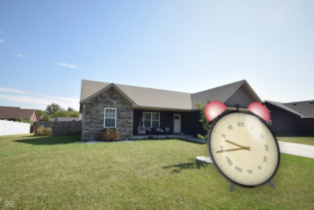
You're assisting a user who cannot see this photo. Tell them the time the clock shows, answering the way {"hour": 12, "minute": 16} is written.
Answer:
{"hour": 9, "minute": 44}
